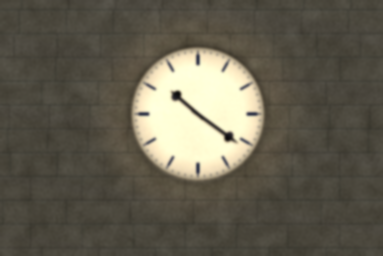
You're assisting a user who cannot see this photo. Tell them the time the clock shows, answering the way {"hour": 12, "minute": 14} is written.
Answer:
{"hour": 10, "minute": 21}
